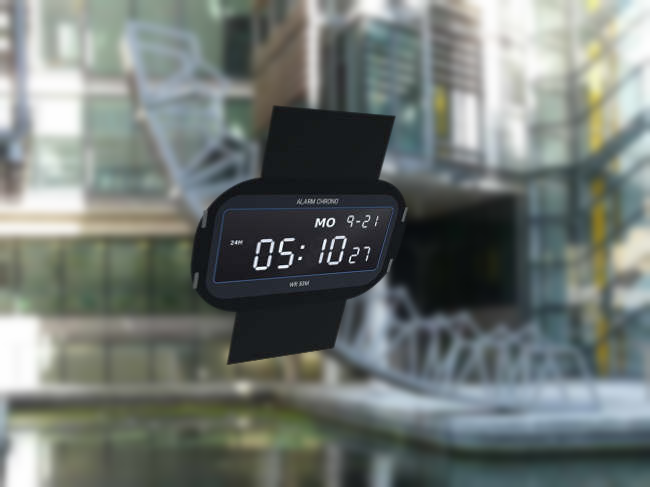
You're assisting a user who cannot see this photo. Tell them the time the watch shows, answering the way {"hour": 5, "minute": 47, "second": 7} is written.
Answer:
{"hour": 5, "minute": 10, "second": 27}
